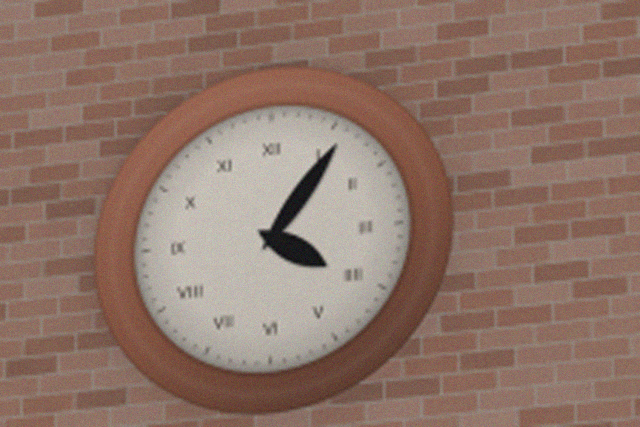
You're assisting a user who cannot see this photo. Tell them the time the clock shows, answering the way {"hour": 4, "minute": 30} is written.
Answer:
{"hour": 4, "minute": 6}
